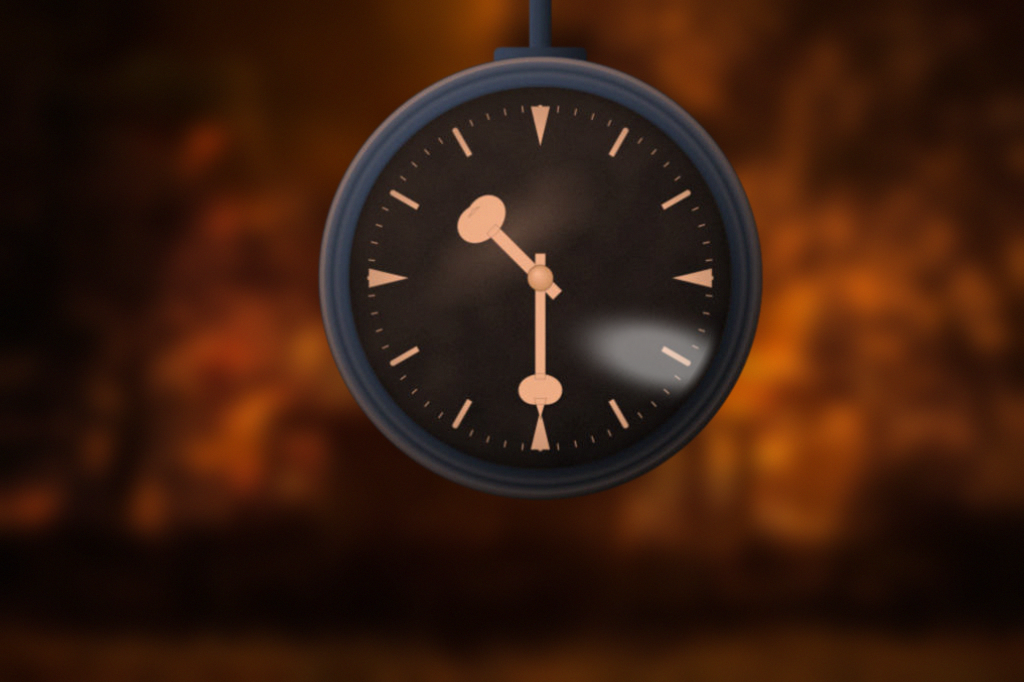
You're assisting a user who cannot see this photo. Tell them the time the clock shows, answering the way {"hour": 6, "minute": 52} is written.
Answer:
{"hour": 10, "minute": 30}
